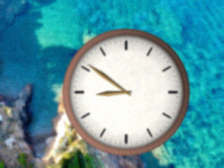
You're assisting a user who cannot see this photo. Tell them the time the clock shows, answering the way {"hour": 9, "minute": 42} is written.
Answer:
{"hour": 8, "minute": 51}
